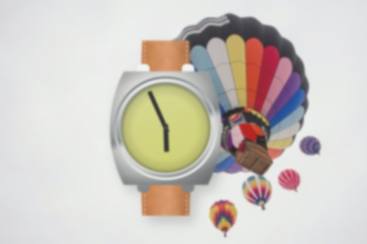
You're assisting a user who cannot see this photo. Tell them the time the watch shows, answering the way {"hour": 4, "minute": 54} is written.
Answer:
{"hour": 5, "minute": 56}
